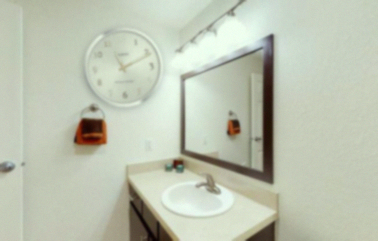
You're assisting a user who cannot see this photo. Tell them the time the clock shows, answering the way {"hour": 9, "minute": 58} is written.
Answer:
{"hour": 11, "minute": 11}
